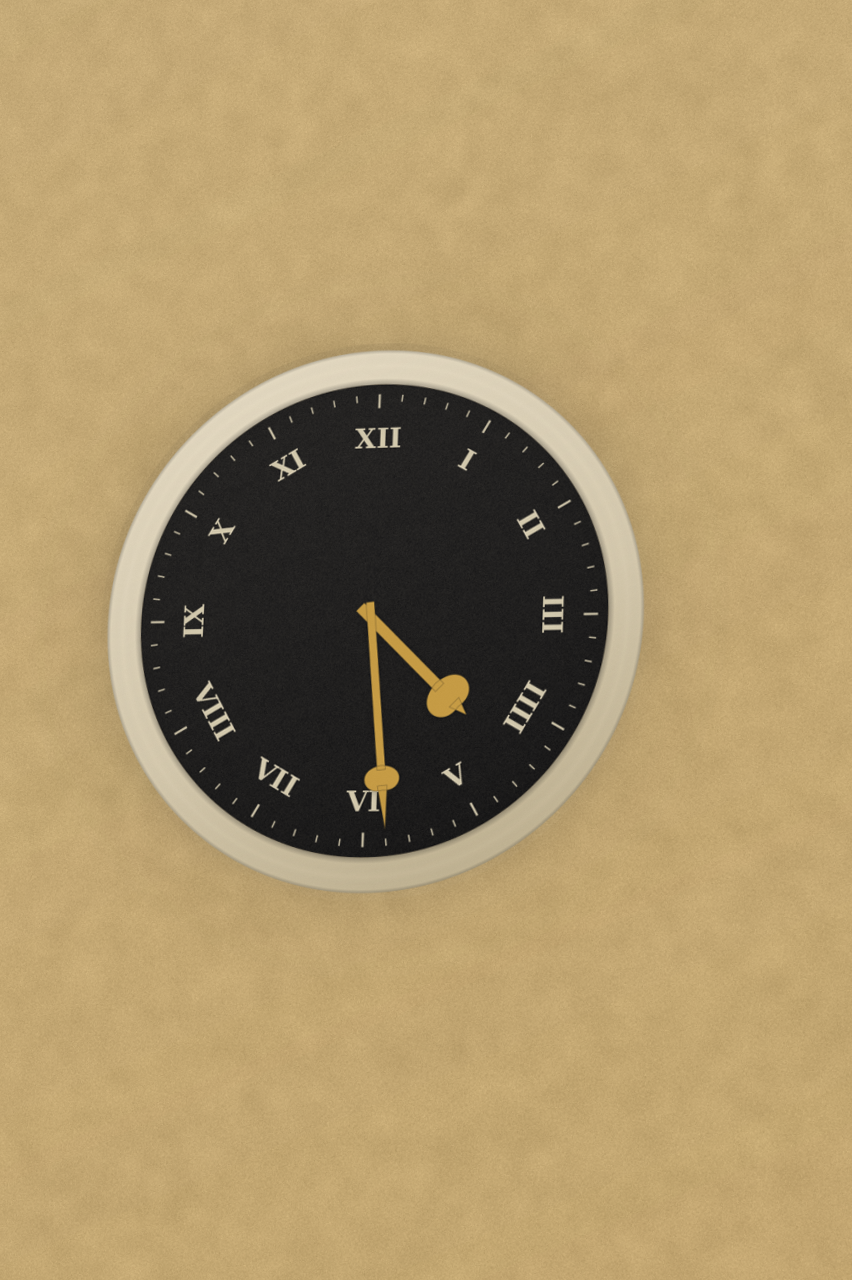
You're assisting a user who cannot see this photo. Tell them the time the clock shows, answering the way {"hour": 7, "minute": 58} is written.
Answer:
{"hour": 4, "minute": 29}
